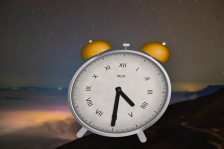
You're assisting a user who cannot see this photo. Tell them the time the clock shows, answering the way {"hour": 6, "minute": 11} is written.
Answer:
{"hour": 4, "minute": 30}
